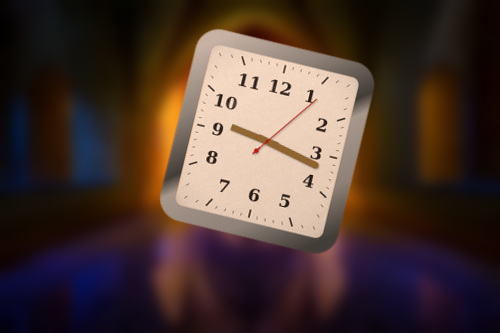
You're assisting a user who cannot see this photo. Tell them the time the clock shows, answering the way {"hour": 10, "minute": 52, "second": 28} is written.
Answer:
{"hour": 9, "minute": 17, "second": 6}
